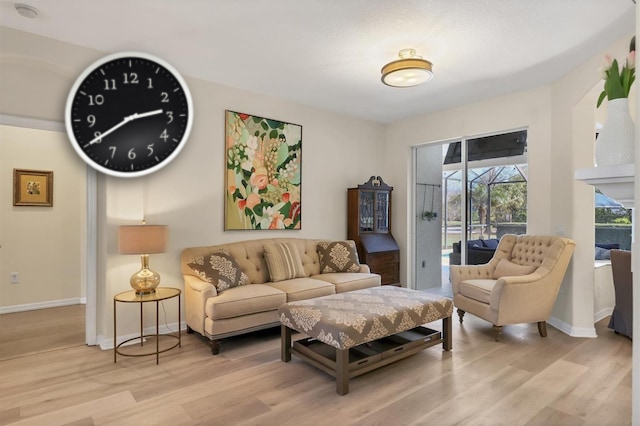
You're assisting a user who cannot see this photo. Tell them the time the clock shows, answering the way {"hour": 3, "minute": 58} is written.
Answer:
{"hour": 2, "minute": 40}
